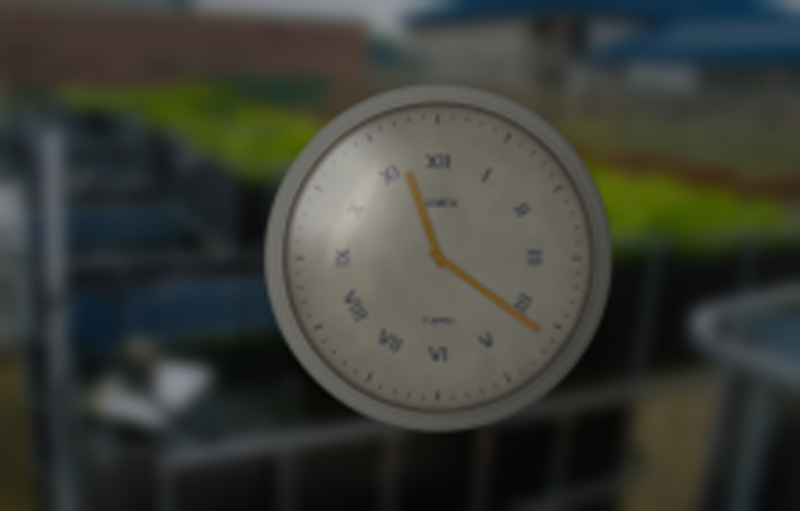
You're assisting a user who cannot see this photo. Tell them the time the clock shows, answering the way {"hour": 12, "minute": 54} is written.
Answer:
{"hour": 11, "minute": 21}
